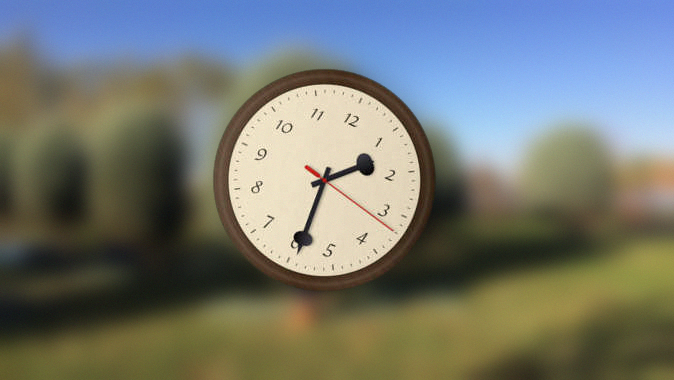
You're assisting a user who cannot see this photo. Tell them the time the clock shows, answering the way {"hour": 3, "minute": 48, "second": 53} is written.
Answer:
{"hour": 1, "minute": 29, "second": 17}
